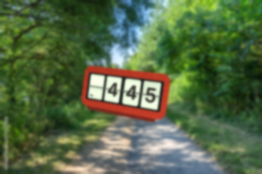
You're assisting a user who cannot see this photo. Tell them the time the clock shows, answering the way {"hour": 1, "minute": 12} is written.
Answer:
{"hour": 4, "minute": 45}
